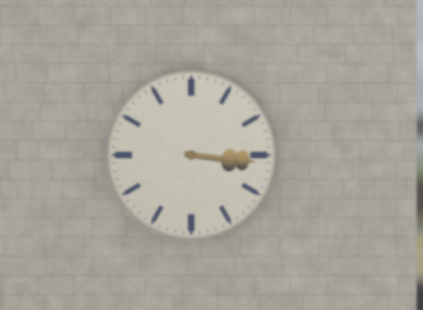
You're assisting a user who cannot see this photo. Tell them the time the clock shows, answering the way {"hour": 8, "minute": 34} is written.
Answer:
{"hour": 3, "minute": 16}
